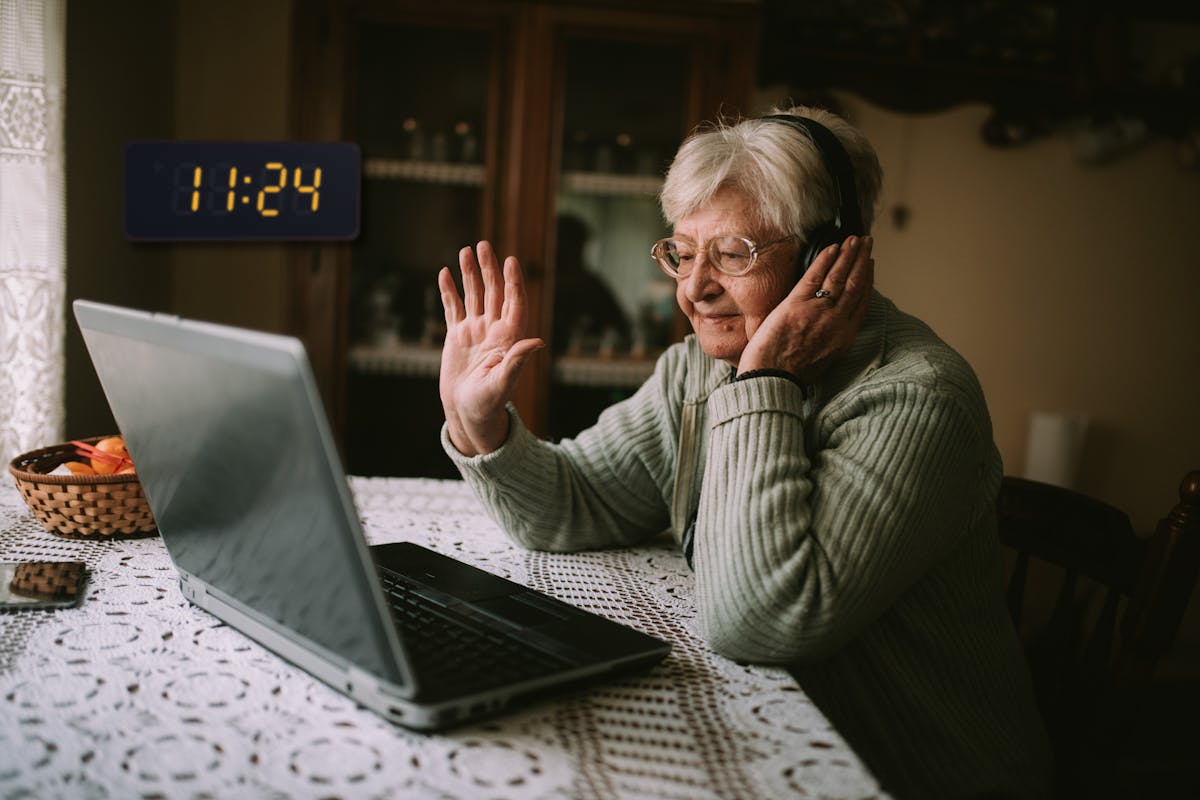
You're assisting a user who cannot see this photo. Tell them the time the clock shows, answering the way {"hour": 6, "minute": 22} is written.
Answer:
{"hour": 11, "minute": 24}
